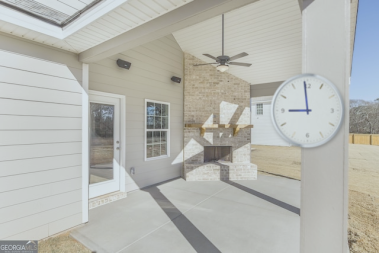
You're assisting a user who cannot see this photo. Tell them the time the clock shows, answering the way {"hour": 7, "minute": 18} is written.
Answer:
{"hour": 8, "minute": 59}
